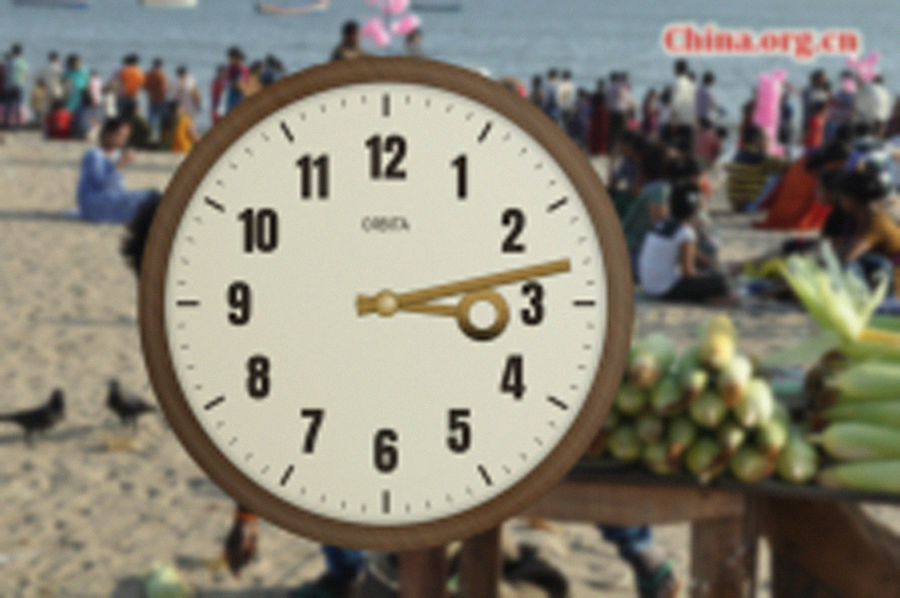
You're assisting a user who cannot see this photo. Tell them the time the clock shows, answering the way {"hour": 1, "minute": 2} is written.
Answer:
{"hour": 3, "minute": 13}
